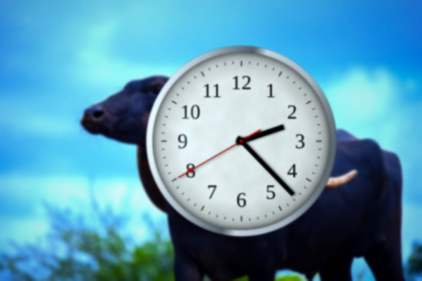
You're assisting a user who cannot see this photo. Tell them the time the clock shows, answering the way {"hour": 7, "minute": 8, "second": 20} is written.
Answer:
{"hour": 2, "minute": 22, "second": 40}
